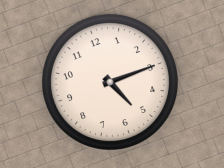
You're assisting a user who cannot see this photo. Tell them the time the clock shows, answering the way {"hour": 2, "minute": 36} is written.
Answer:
{"hour": 5, "minute": 15}
